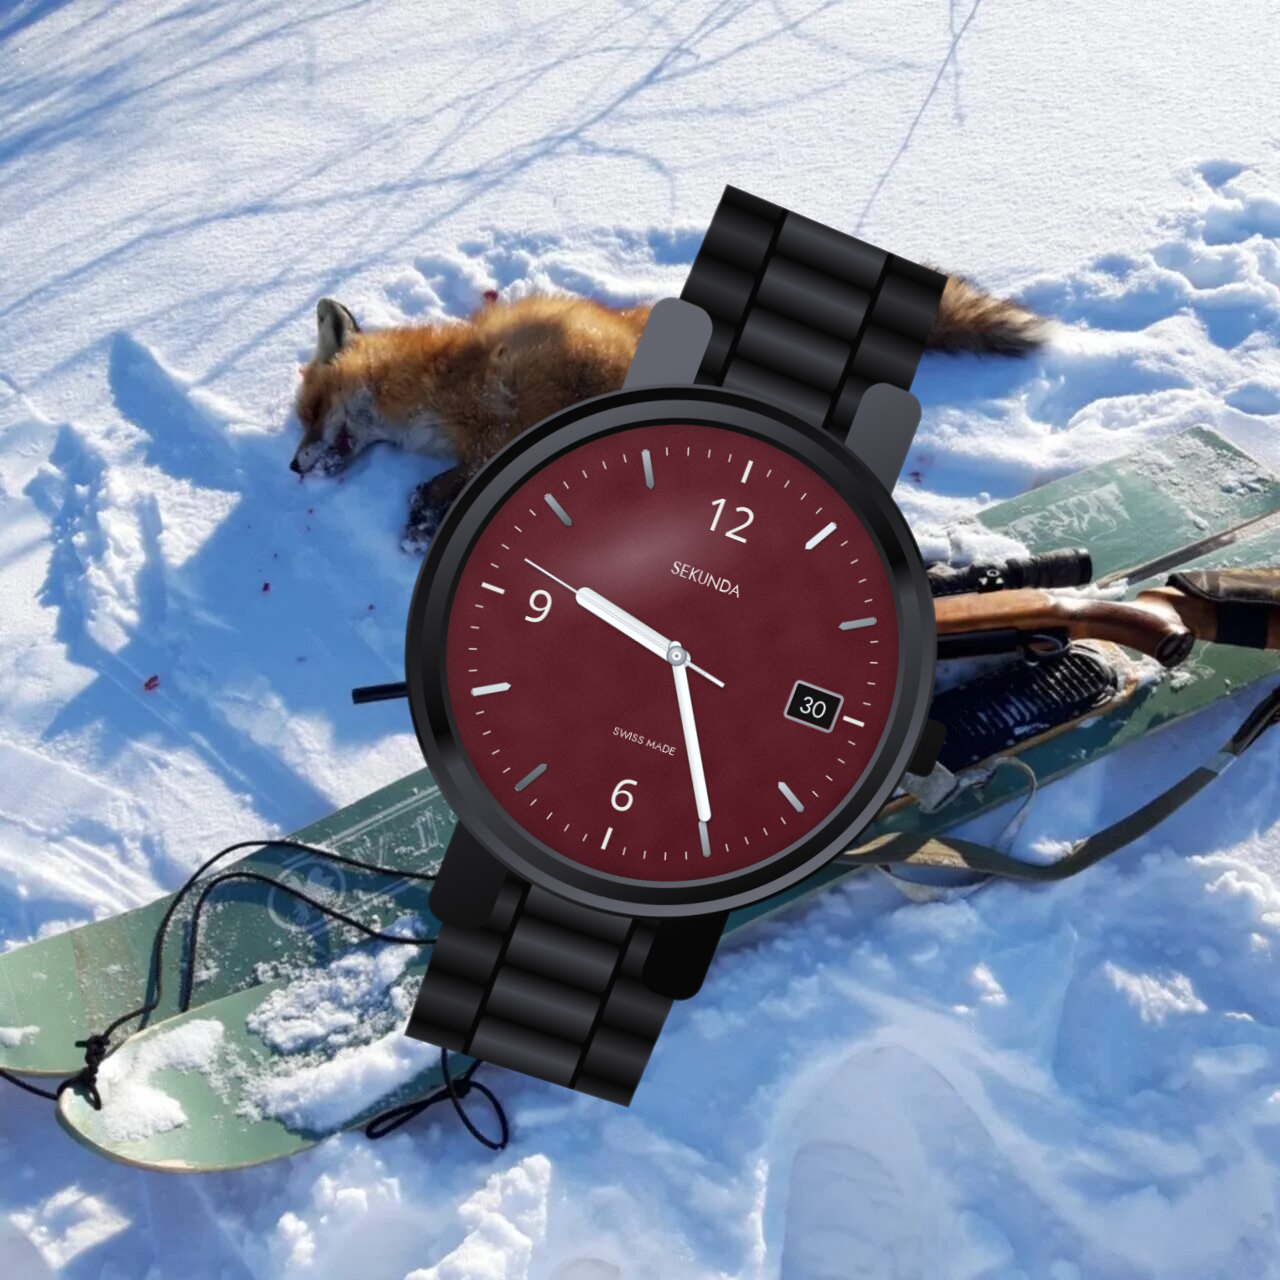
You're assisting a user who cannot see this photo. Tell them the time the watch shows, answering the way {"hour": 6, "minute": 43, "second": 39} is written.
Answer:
{"hour": 9, "minute": 24, "second": 47}
